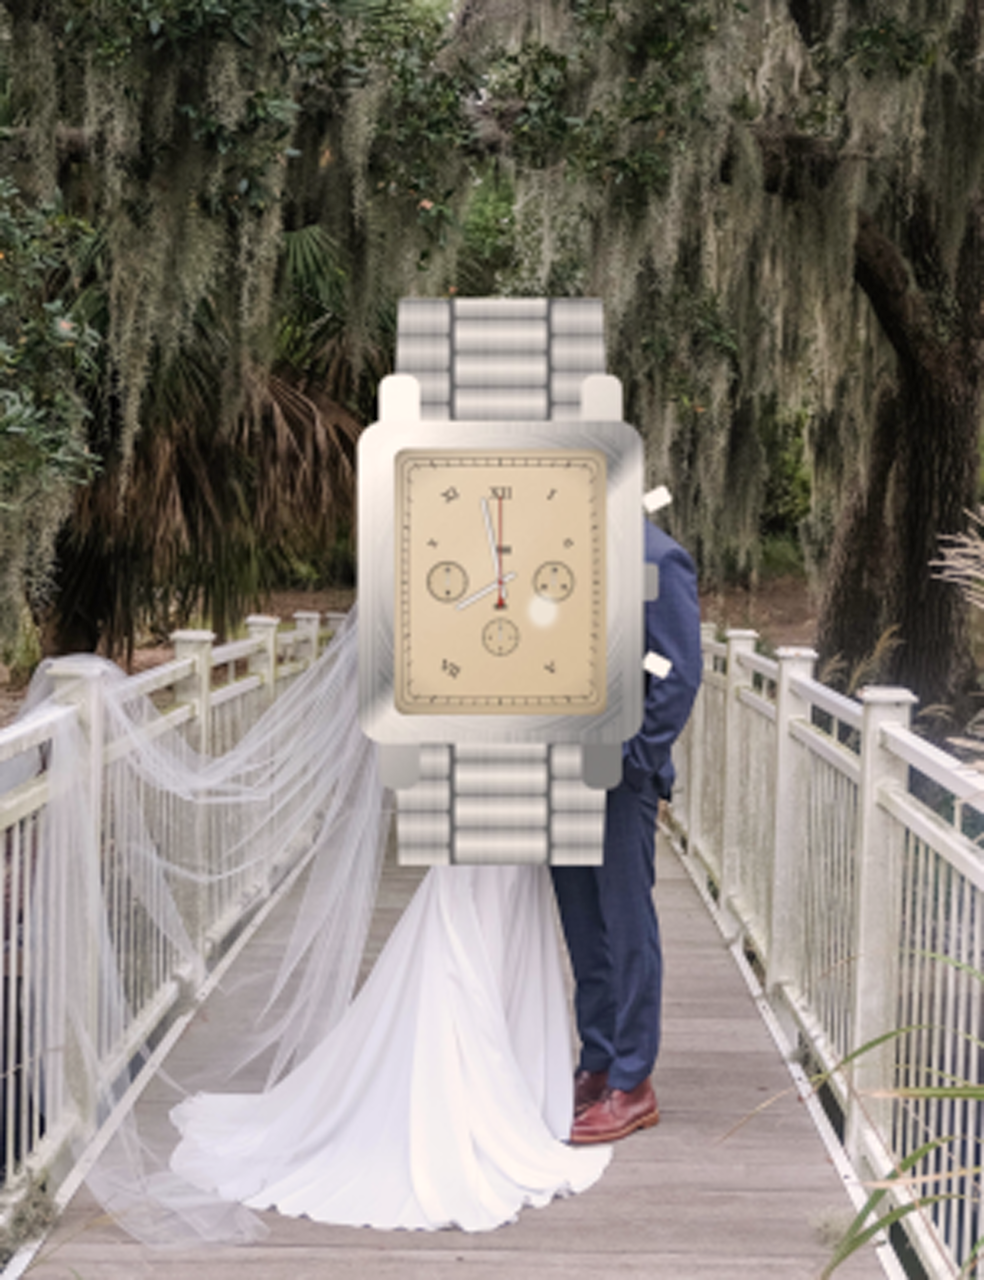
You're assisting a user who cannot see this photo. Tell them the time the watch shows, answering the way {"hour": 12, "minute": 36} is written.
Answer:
{"hour": 7, "minute": 58}
